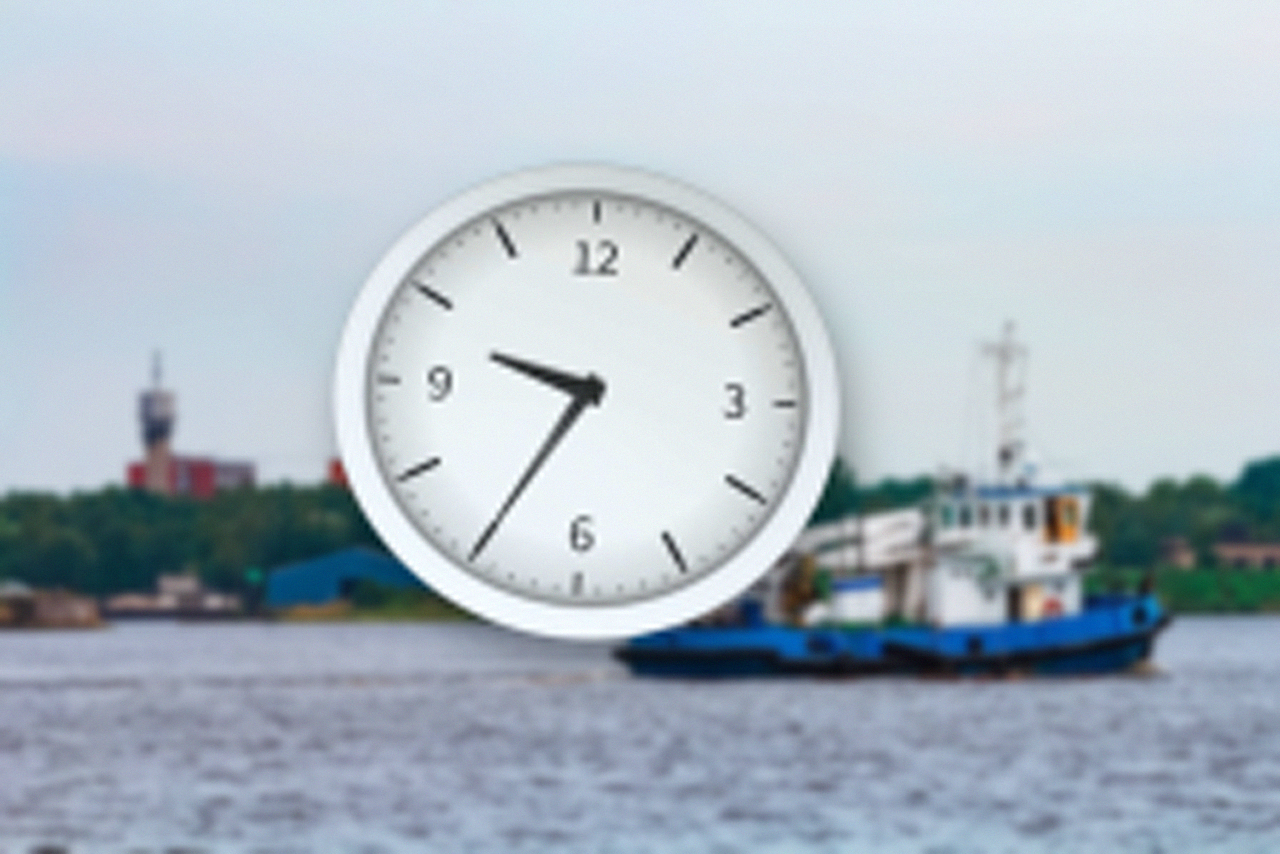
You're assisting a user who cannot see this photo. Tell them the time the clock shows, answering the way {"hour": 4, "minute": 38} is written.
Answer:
{"hour": 9, "minute": 35}
